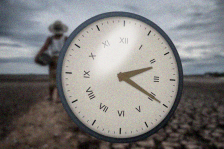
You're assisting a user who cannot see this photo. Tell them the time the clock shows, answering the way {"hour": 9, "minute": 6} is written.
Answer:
{"hour": 2, "minute": 20}
